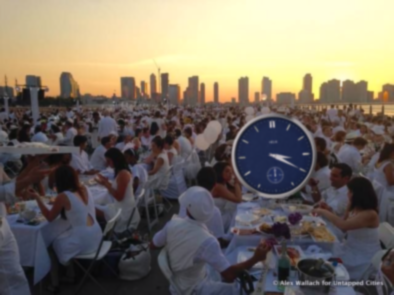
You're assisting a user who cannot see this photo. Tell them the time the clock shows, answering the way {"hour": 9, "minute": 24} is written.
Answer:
{"hour": 3, "minute": 20}
